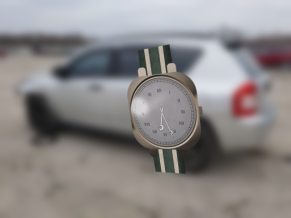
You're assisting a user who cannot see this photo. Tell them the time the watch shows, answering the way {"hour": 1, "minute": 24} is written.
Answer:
{"hour": 6, "minute": 27}
